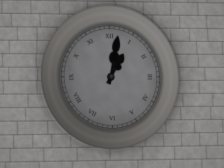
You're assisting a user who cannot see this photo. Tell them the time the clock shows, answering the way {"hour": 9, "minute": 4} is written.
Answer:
{"hour": 1, "minute": 2}
